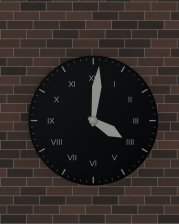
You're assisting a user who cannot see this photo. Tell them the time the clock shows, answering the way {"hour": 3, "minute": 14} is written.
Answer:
{"hour": 4, "minute": 1}
